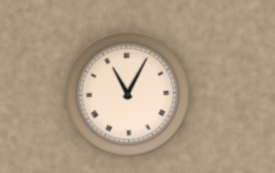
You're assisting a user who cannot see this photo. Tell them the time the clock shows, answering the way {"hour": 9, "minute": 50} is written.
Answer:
{"hour": 11, "minute": 5}
